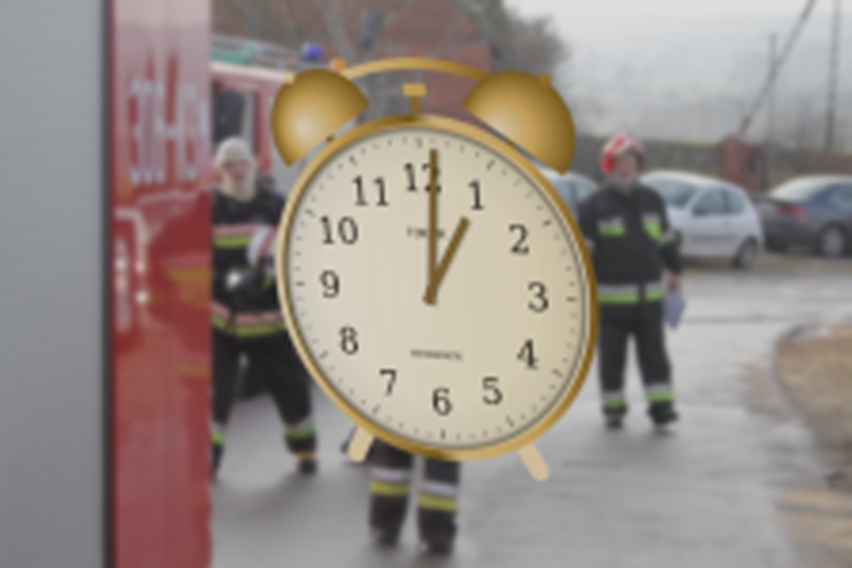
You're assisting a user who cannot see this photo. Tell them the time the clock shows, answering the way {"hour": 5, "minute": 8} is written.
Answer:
{"hour": 1, "minute": 1}
